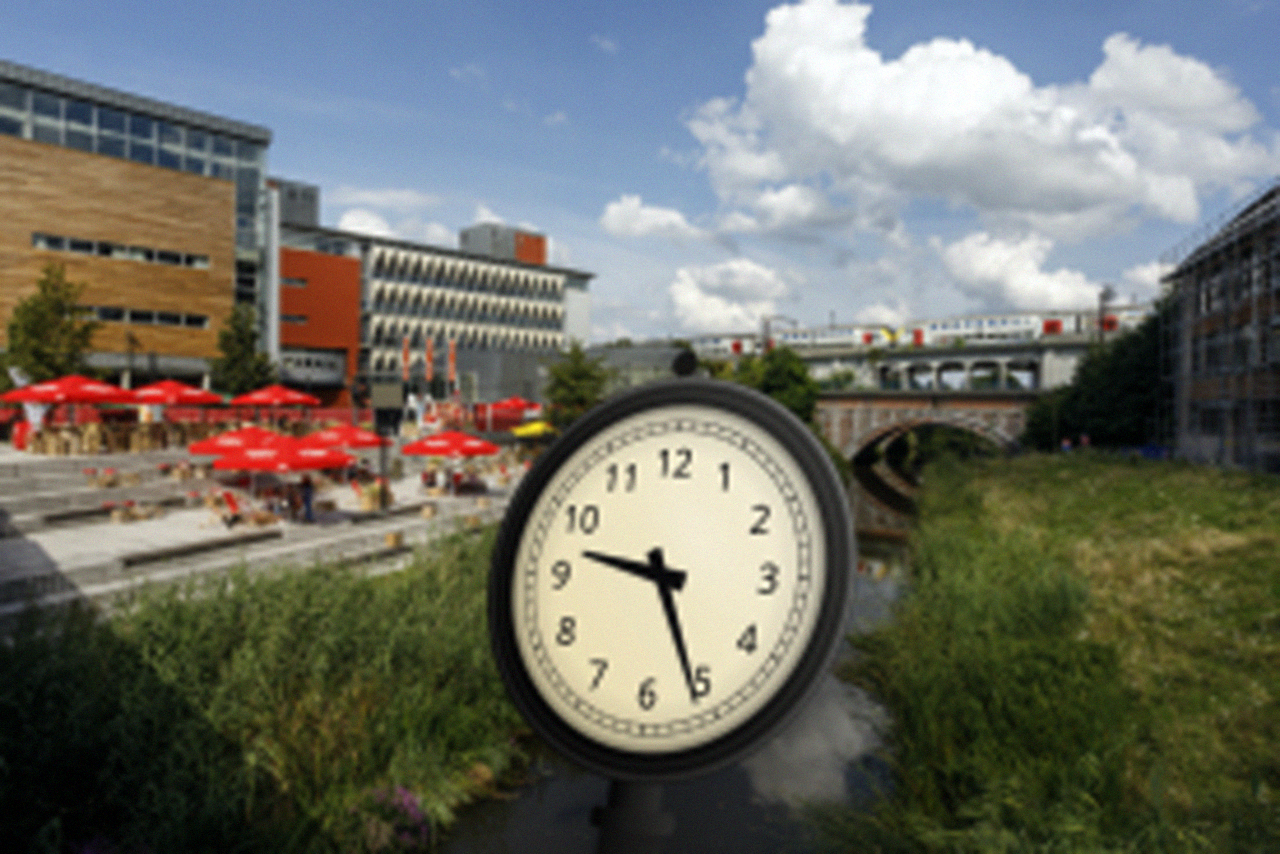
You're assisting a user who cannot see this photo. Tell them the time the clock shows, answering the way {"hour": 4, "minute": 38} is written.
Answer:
{"hour": 9, "minute": 26}
